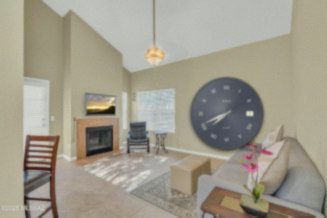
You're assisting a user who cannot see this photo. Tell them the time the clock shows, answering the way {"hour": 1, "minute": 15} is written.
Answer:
{"hour": 7, "minute": 41}
